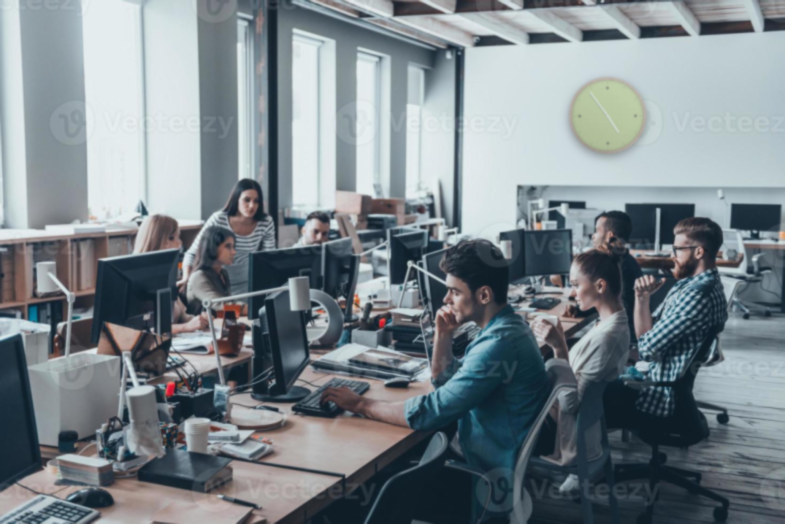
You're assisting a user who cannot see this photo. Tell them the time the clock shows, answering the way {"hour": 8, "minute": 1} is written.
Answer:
{"hour": 4, "minute": 54}
